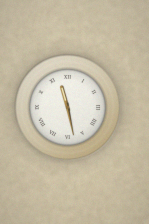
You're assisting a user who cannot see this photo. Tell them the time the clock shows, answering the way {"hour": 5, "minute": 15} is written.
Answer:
{"hour": 11, "minute": 28}
